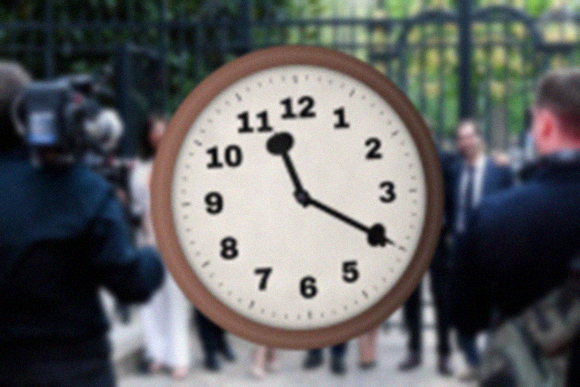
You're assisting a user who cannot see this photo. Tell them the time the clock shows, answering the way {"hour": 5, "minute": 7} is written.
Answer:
{"hour": 11, "minute": 20}
